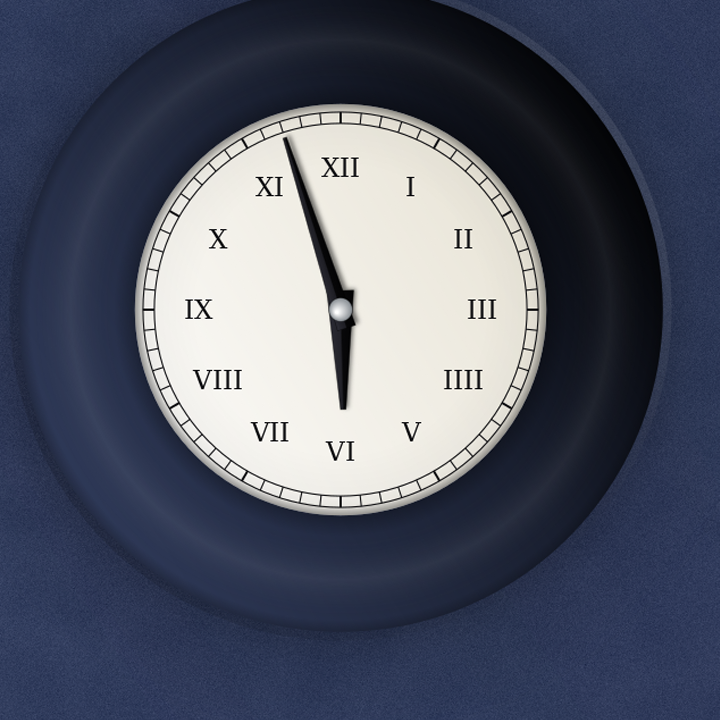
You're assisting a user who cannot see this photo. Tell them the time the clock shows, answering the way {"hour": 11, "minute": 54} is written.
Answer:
{"hour": 5, "minute": 57}
